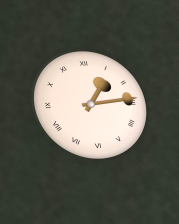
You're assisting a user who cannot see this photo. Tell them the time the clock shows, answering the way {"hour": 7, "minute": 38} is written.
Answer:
{"hour": 1, "minute": 14}
